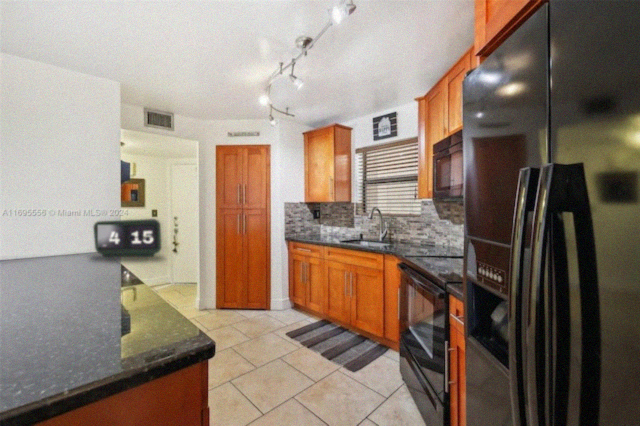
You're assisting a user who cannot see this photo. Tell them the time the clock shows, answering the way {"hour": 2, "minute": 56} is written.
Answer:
{"hour": 4, "minute": 15}
